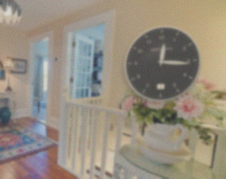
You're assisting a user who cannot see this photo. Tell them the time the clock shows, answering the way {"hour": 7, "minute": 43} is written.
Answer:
{"hour": 12, "minute": 16}
